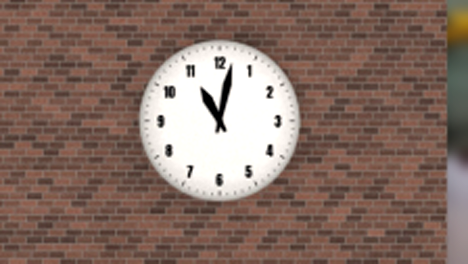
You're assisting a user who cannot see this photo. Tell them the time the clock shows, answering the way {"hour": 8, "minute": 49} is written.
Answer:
{"hour": 11, "minute": 2}
